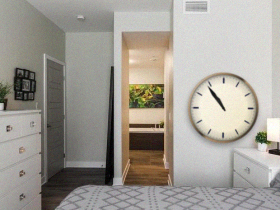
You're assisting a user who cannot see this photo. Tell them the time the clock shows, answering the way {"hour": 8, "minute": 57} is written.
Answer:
{"hour": 10, "minute": 54}
